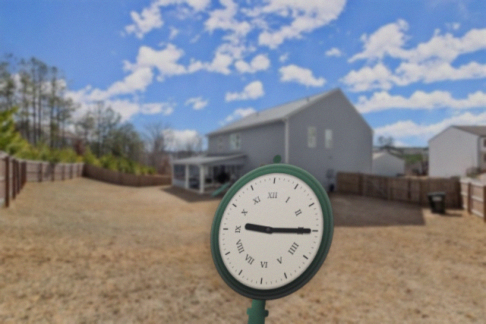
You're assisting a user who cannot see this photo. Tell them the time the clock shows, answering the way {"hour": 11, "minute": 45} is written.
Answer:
{"hour": 9, "minute": 15}
